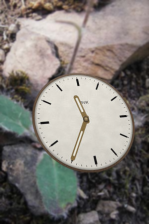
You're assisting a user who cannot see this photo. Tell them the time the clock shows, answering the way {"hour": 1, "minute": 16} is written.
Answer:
{"hour": 11, "minute": 35}
